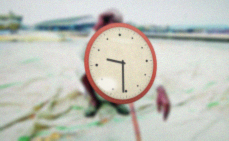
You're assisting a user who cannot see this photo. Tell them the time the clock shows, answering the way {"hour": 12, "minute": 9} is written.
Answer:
{"hour": 9, "minute": 31}
